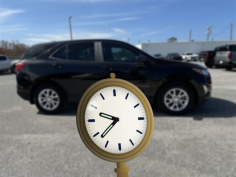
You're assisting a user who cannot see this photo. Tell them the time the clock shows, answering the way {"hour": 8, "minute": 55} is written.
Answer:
{"hour": 9, "minute": 38}
